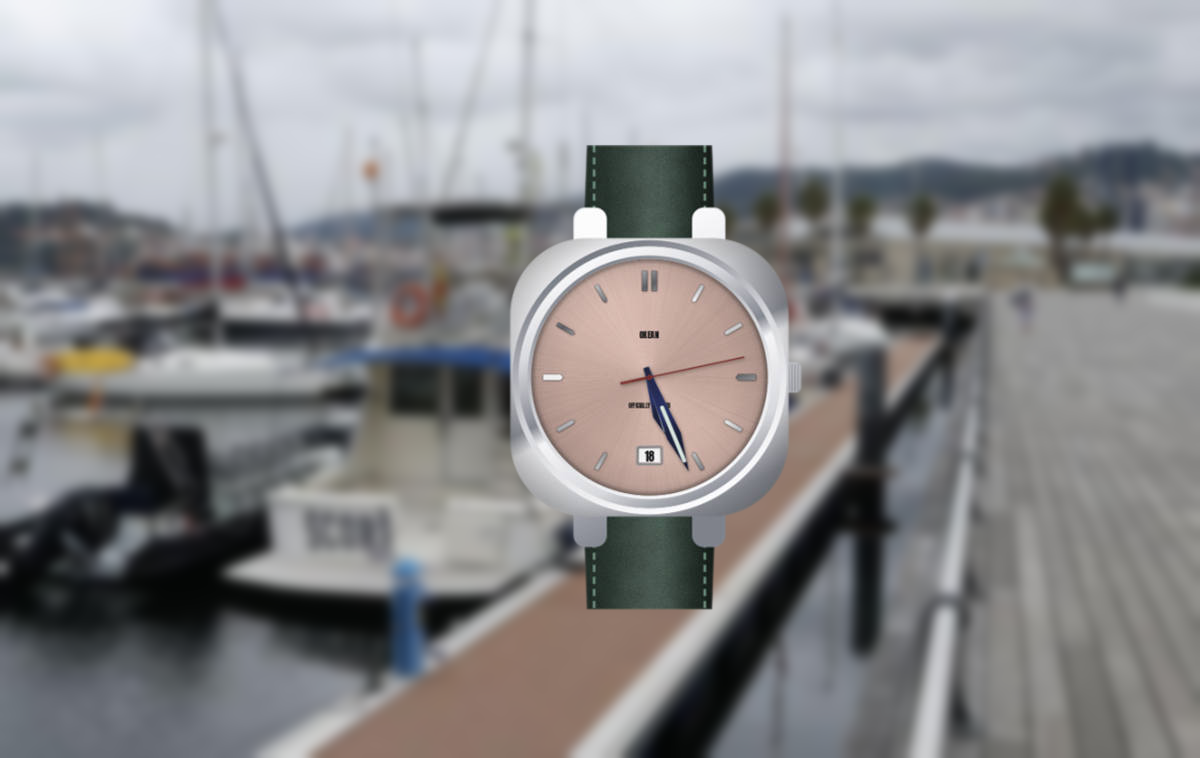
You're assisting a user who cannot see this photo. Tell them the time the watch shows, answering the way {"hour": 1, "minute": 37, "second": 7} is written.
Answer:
{"hour": 5, "minute": 26, "second": 13}
